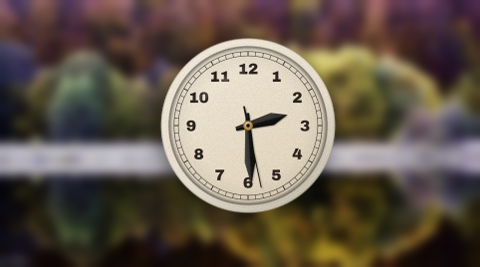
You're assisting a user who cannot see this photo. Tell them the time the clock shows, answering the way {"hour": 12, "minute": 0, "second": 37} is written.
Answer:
{"hour": 2, "minute": 29, "second": 28}
